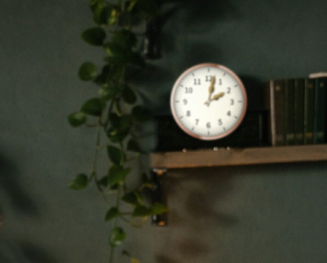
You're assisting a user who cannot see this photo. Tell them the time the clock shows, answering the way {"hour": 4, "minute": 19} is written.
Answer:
{"hour": 2, "minute": 2}
